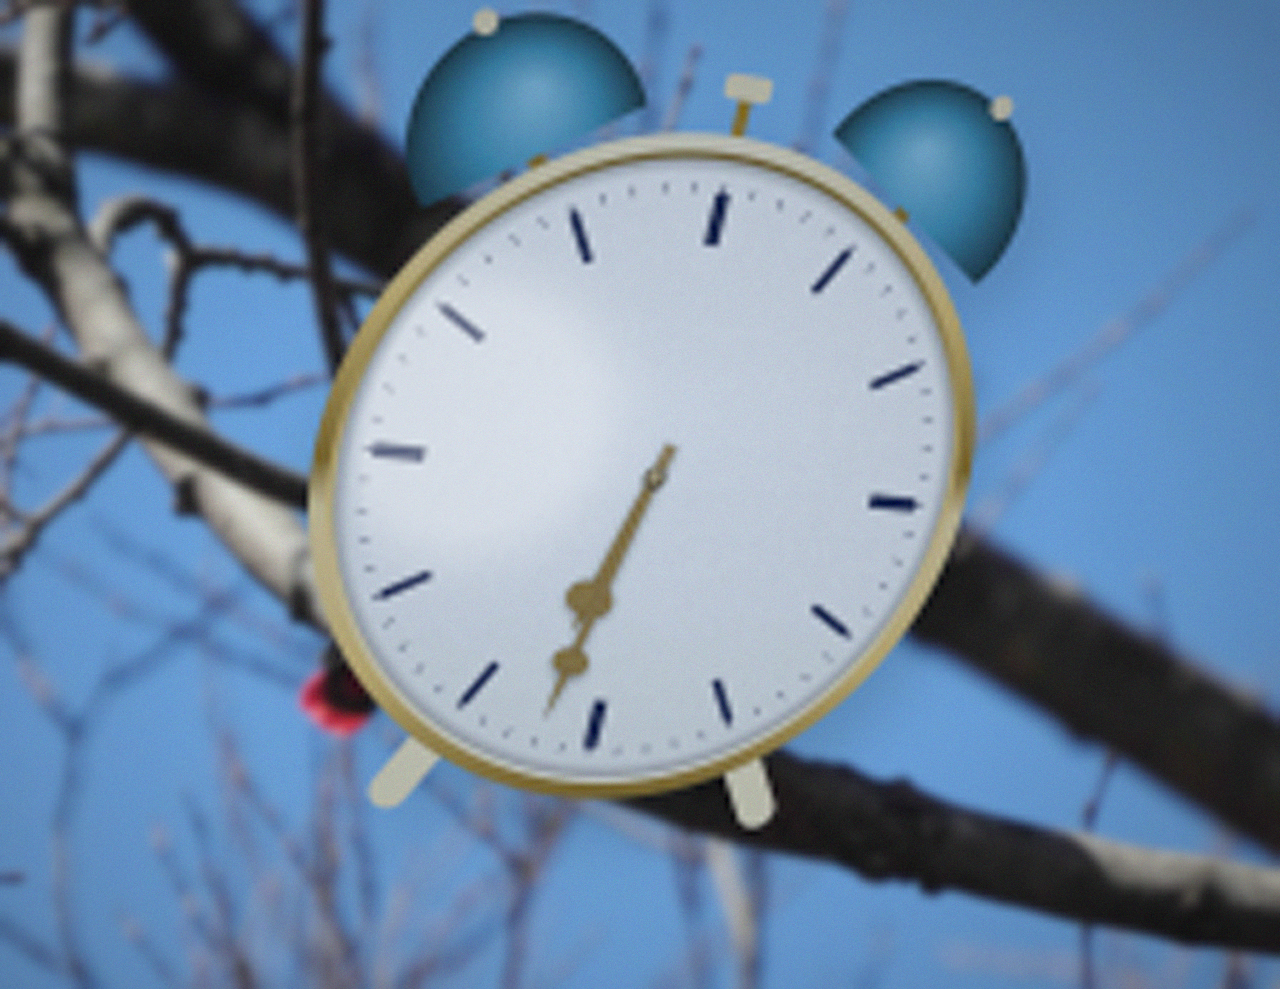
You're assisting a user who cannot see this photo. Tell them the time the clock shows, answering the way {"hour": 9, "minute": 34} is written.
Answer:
{"hour": 6, "minute": 32}
